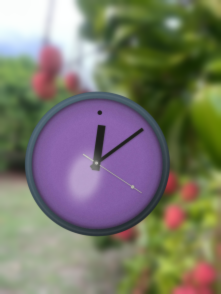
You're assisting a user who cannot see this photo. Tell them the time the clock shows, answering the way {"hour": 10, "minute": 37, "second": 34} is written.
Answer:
{"hour": 12, "minute": 8, "second": 20}
